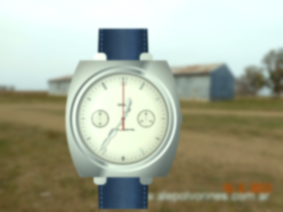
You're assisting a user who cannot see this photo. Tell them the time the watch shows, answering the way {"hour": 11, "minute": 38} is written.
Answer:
{"hour": 12, "minute": 36}
